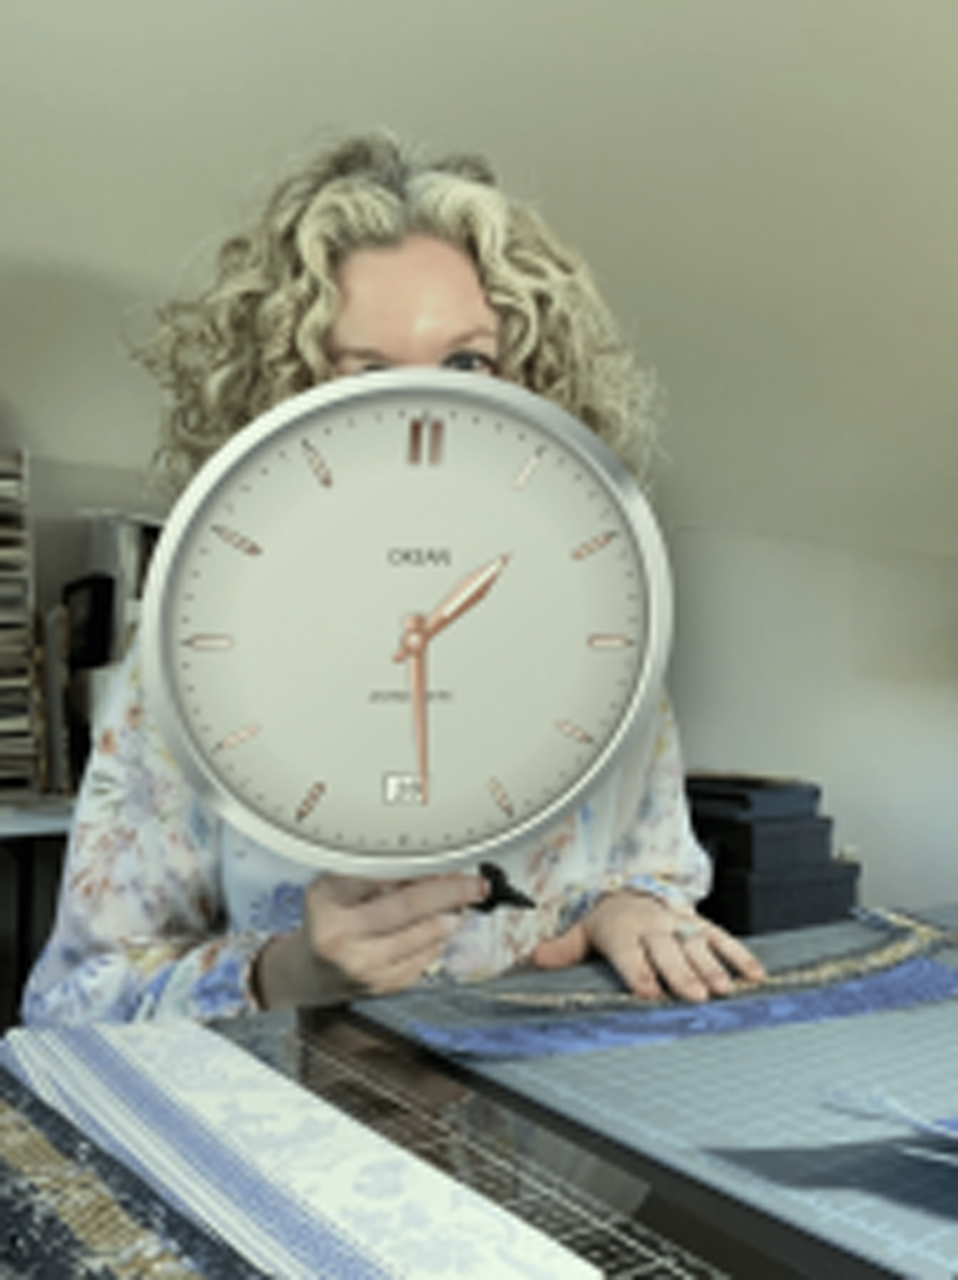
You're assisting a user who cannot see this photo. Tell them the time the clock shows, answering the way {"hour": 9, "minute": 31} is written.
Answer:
{"hour": 1, "minute": 29}
